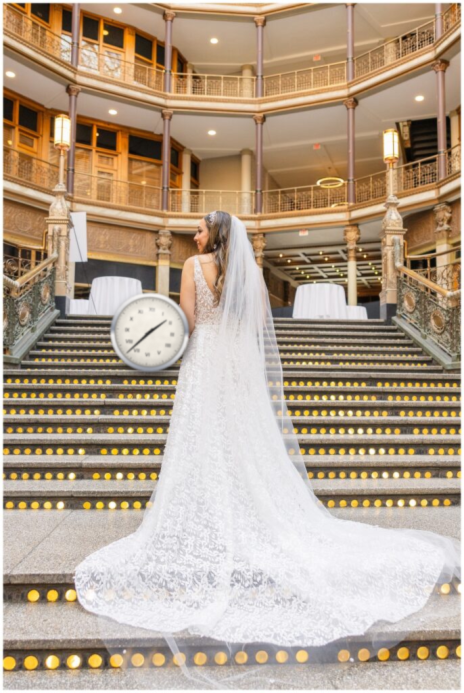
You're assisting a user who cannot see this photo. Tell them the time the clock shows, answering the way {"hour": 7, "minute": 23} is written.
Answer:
{"hour": 1, "minute": 37}
